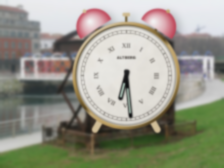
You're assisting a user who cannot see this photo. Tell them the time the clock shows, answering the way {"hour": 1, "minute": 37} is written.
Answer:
{"hour": 6, "minute": 29}
